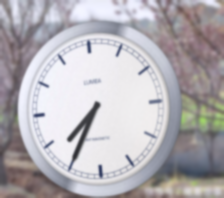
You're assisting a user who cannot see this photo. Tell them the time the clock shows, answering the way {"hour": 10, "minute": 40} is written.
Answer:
{"hour": 7, "minute": 35}
